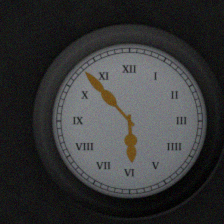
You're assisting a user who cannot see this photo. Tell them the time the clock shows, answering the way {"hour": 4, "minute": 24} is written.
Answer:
{"hour": 5, "minute": 53}
